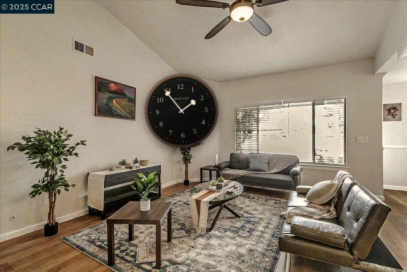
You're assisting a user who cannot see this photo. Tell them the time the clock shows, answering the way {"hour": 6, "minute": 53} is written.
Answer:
{"hour": 1, "minute": 54}
